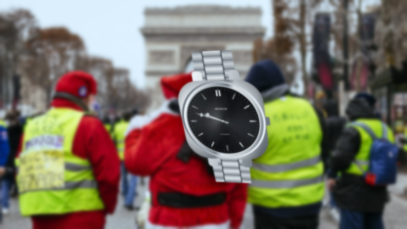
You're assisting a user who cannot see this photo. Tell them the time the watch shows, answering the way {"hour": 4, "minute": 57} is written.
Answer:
{"hour": 9, "minute": 48}
